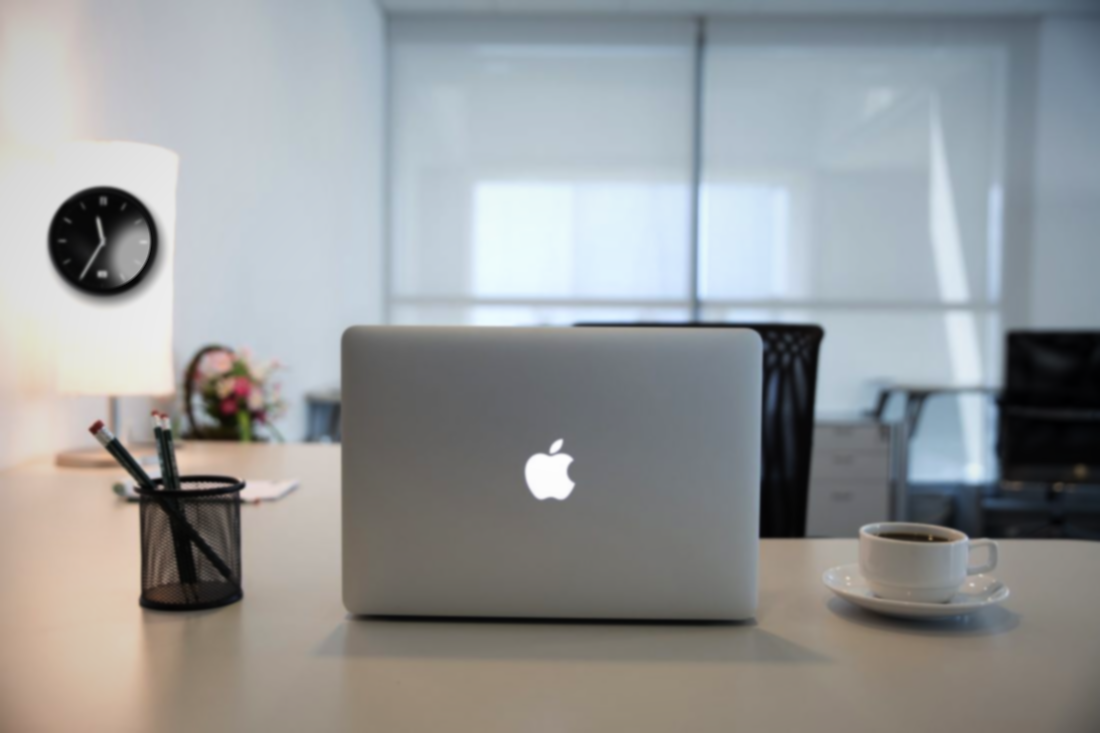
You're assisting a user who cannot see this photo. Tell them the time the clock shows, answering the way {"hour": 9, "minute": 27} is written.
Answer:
{"hour": 11, "minute": 35}
